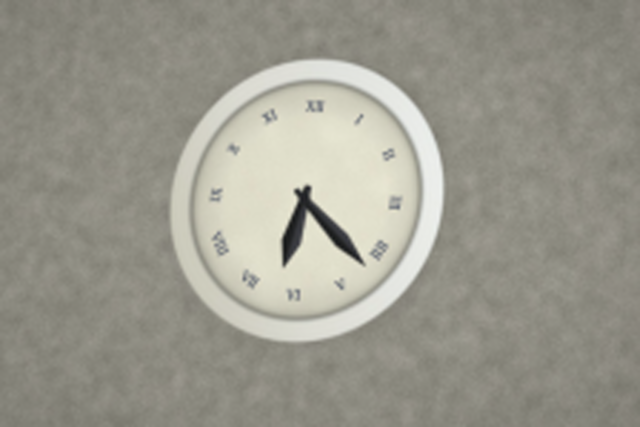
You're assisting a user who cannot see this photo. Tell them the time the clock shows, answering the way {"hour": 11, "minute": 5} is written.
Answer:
{"hour": 6, "minute": 22}
